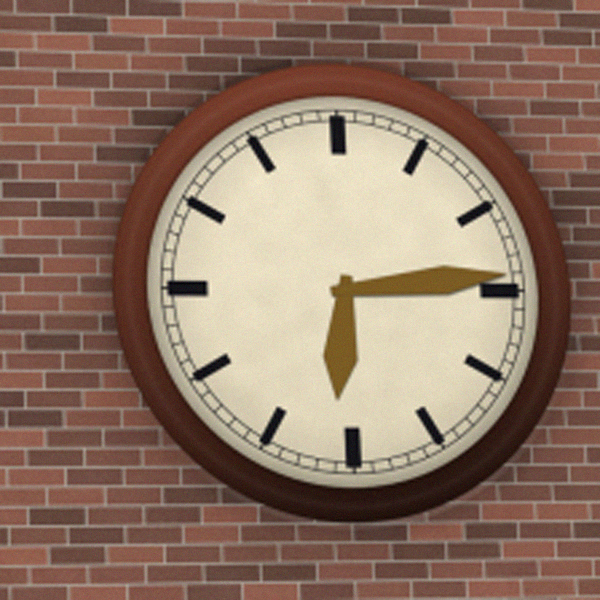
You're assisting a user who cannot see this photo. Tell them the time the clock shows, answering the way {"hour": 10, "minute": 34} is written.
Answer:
{"hour": 6, "minute": 14}
